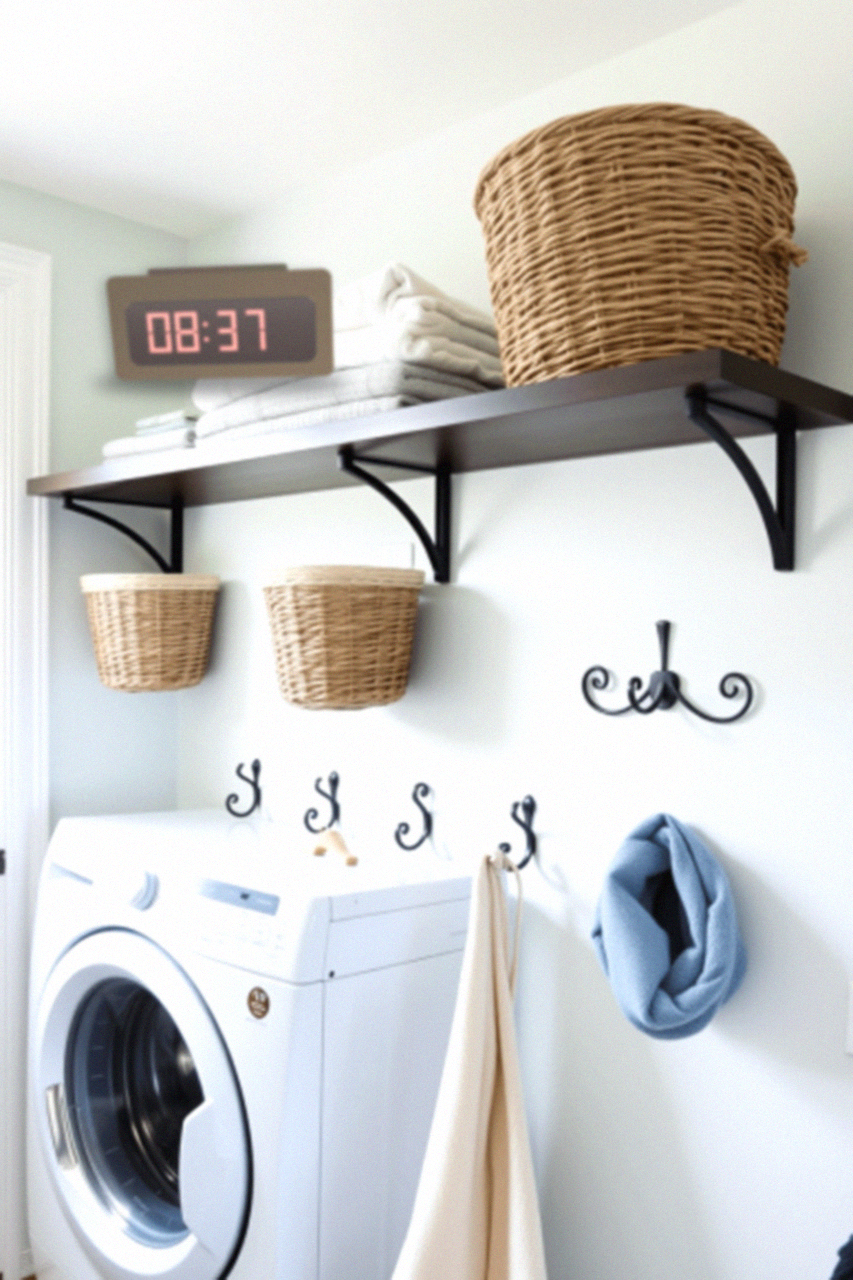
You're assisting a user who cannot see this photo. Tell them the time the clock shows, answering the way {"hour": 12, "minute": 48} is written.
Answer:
{"hour": 8, "minute": 37}
